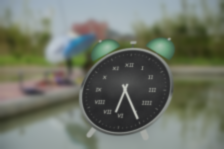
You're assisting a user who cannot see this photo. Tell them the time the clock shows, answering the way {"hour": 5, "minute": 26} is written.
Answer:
{"hour": 6, "minute": 25}
